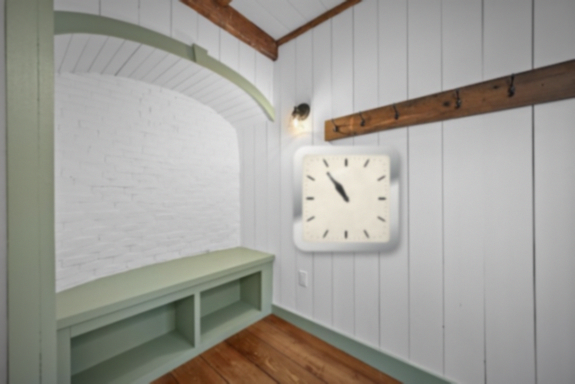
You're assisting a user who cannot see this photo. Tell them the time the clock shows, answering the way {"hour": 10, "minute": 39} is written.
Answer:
{"hour": 10, "minute": 54}
